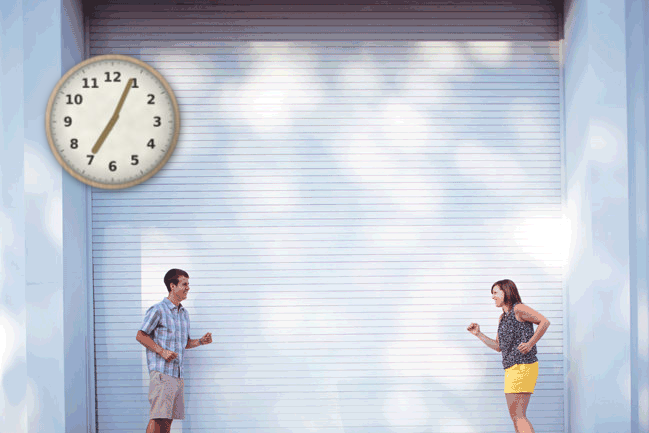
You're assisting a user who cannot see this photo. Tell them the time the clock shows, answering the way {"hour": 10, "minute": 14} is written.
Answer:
{"hour": 7, "minute": 4}
